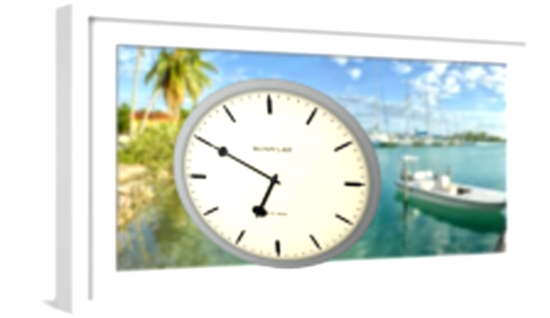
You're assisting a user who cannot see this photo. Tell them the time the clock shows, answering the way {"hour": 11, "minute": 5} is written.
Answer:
{"hour": 6, "minute": 50}
